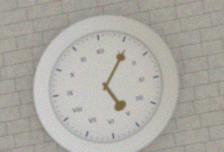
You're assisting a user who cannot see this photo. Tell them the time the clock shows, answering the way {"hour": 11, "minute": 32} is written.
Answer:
{"hour": 5, "minute": 6}
